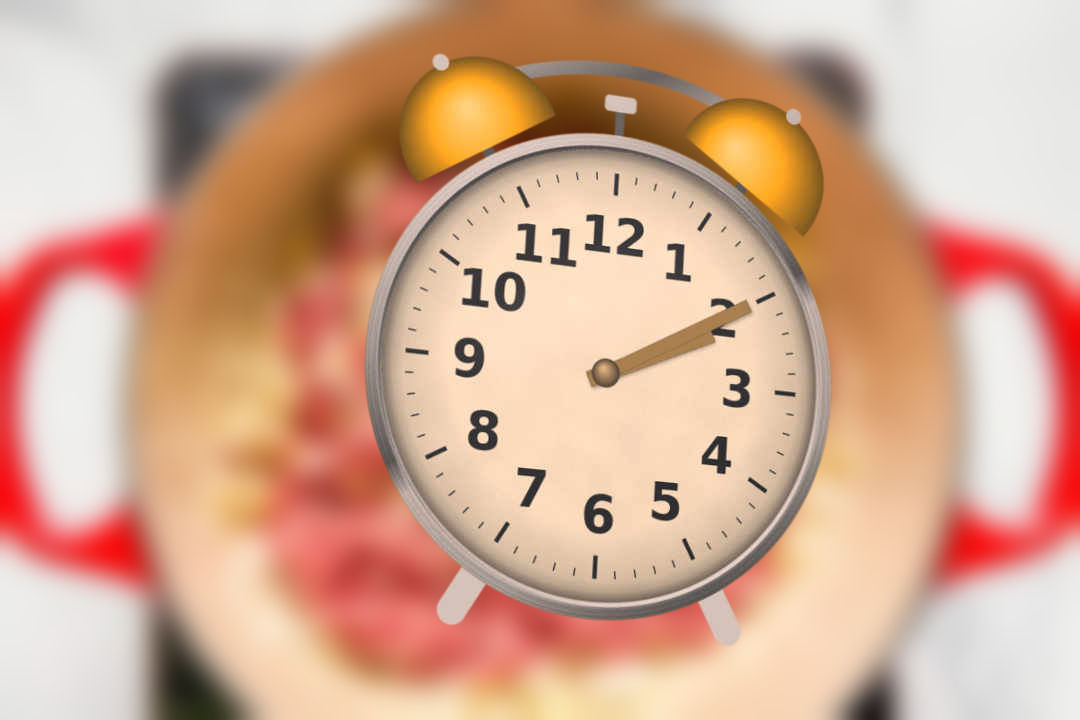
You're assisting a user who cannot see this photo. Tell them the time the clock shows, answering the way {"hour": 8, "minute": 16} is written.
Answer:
{"hour": 2, "minute": 10}
